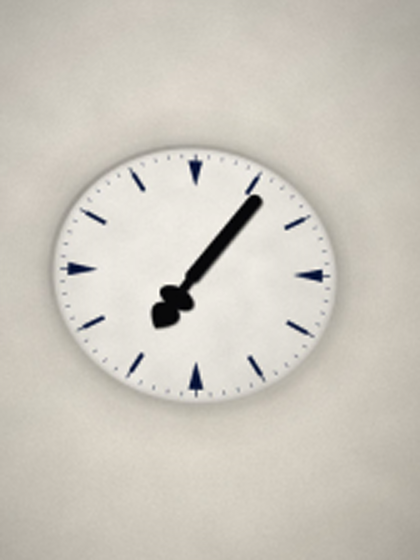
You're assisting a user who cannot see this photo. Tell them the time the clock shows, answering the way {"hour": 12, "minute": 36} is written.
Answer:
{"hour": 7, "minute": 6}
